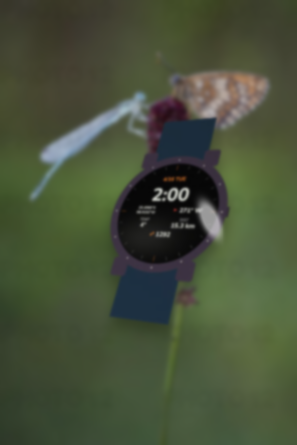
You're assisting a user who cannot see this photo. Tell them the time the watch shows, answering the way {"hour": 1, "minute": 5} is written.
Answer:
{"hour": 2, "minute": 0}
